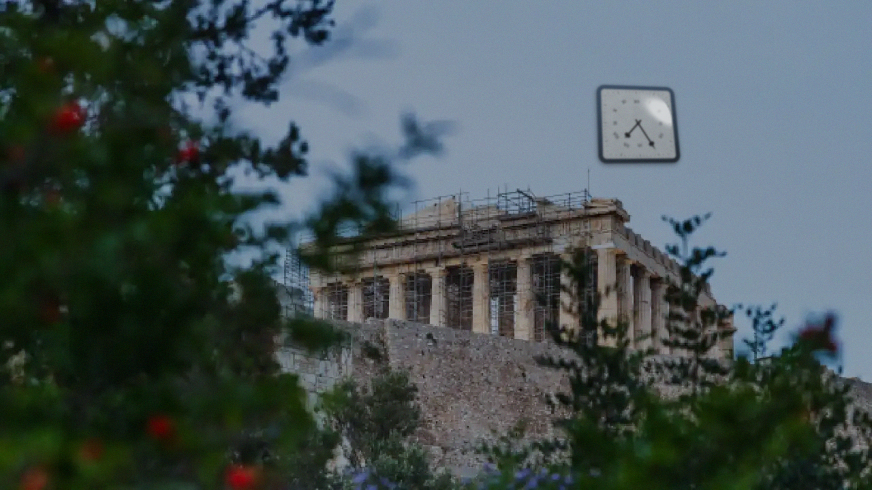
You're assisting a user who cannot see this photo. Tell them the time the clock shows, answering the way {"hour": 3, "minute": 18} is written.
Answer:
{"hour": 7, "minute": 25}
